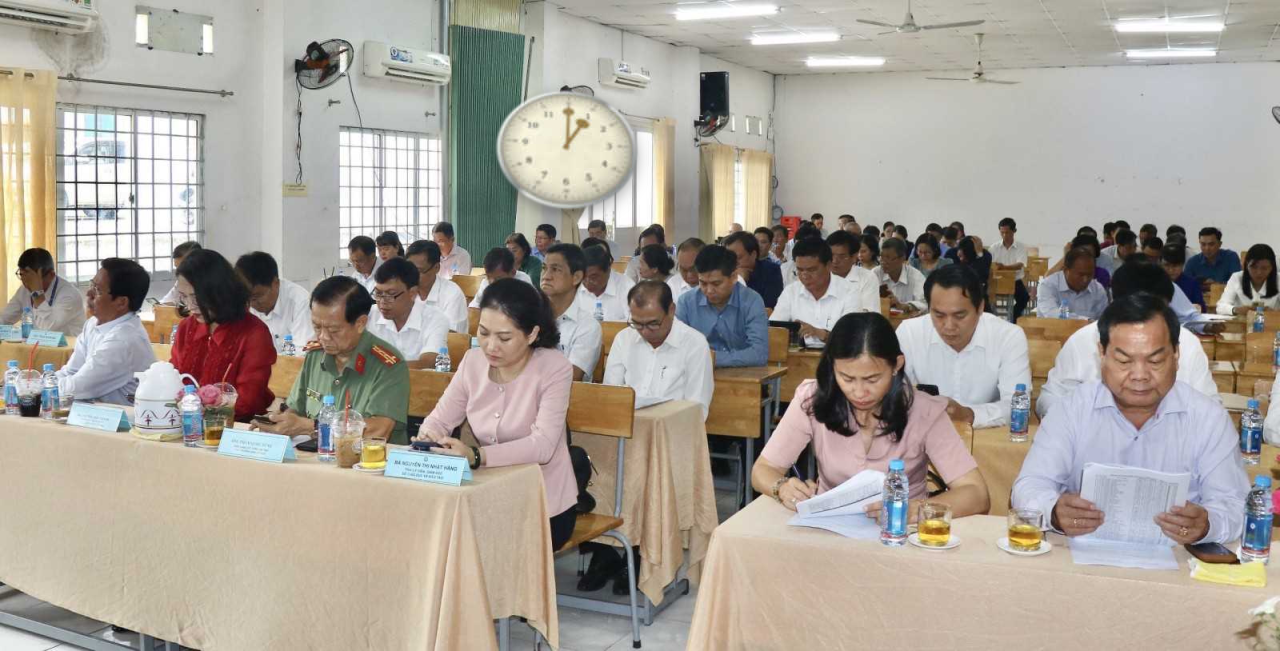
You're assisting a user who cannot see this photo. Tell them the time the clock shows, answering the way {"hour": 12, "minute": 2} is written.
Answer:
{"hour": 1, "minute": 0}
